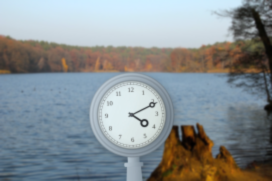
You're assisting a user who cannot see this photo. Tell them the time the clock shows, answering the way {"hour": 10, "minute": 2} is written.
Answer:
{"hour": 4, "minute": 11}
